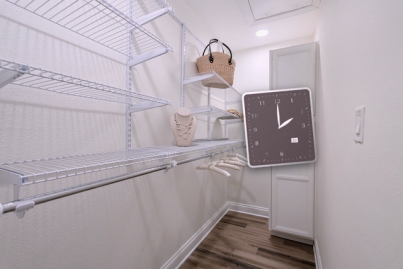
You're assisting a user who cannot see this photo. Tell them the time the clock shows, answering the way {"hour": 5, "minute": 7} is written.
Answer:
{"hour": 2, "minute": 0}
